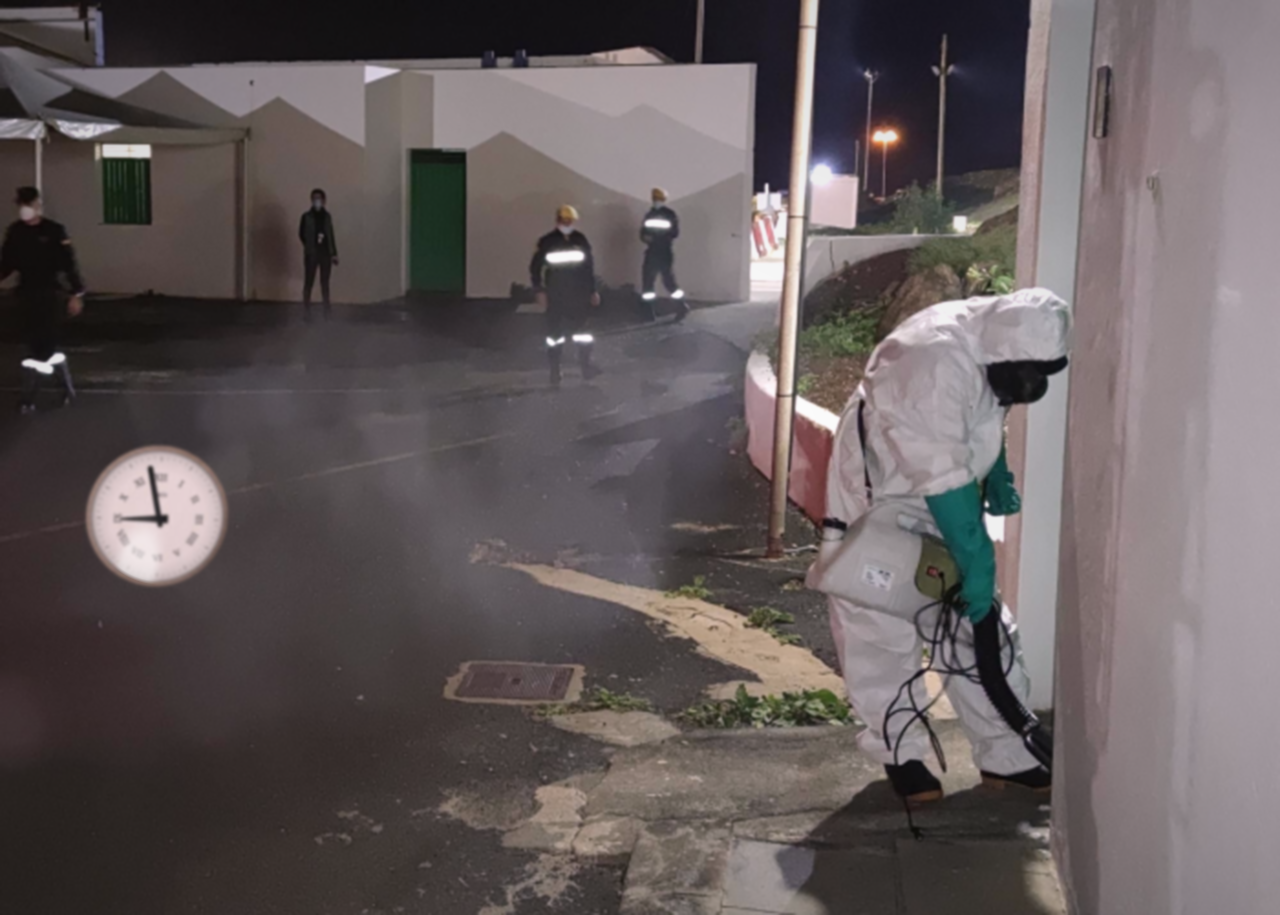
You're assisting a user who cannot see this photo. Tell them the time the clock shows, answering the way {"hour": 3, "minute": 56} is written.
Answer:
{"hour": 8, "minute": 58}
